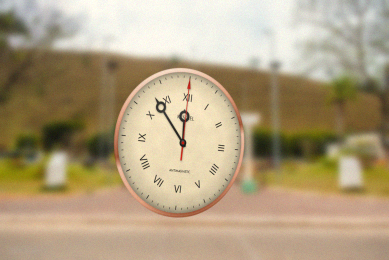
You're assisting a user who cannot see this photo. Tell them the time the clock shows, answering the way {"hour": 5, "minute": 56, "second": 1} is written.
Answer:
{"hour": 11, "minute": 53, "second": 0}
